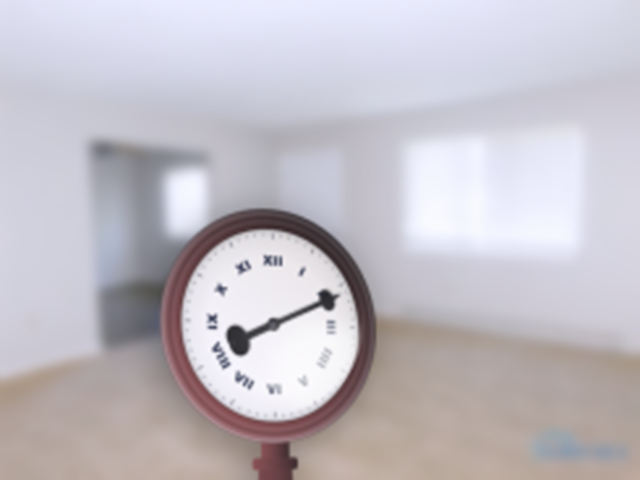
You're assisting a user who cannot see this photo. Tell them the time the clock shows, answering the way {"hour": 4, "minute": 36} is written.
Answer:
{"hour": 8, "minute": 11}
